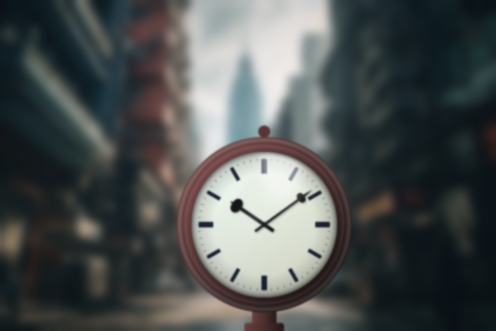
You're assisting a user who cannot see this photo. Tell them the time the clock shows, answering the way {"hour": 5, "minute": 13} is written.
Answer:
{"hour": 10, "minute": 9}
